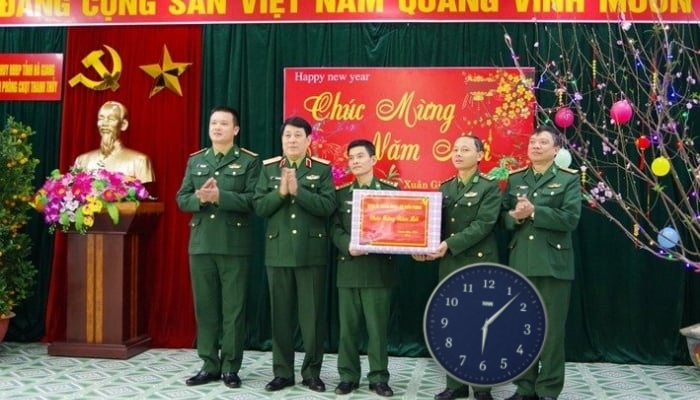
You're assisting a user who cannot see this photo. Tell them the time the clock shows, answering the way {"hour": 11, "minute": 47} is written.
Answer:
{"hour": 6, "minute": 7}
